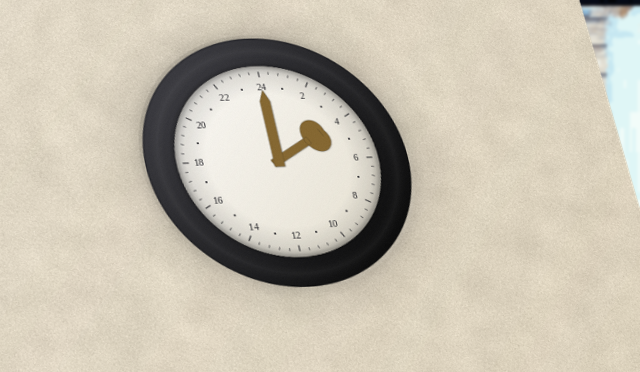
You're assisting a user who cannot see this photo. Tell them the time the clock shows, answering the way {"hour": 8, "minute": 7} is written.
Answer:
{"hour": 4, "minute": 0}
